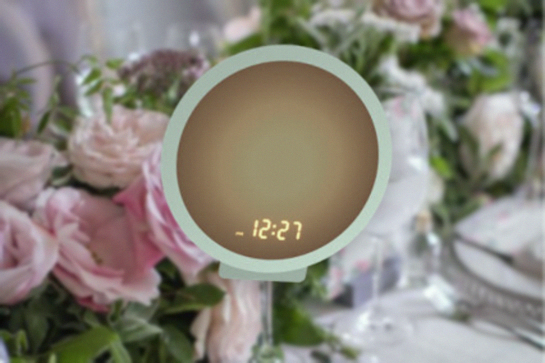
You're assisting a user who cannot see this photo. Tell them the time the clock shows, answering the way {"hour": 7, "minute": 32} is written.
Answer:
{"hour": 12, "minute": 27}
